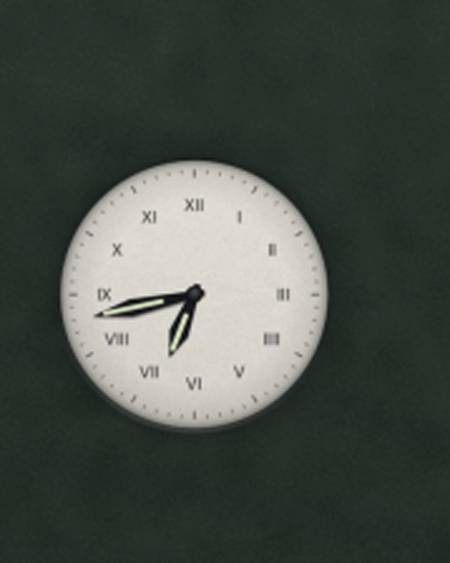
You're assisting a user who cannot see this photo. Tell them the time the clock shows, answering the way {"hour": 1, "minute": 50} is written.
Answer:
{"hour": 6, "minute": 43}
